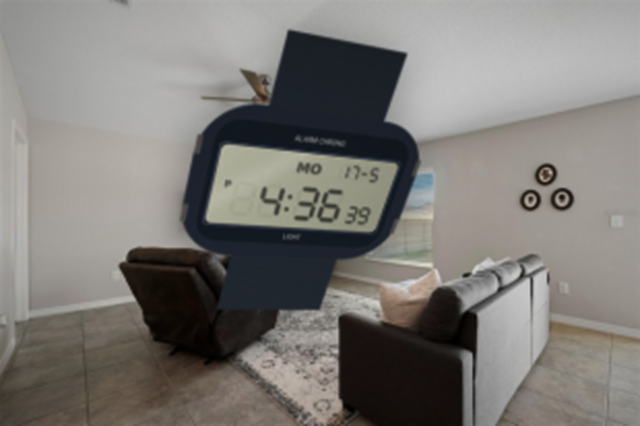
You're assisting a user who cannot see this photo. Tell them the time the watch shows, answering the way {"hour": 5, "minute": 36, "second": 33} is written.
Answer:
{"hour": 4, "minute": 36, "second": 39}
